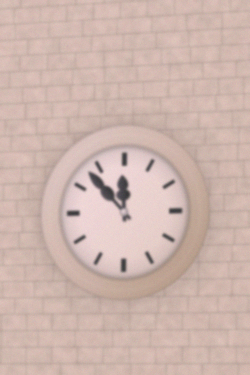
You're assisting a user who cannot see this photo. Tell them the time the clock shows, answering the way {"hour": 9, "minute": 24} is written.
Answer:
{"hour": 11, "minute": 53}
